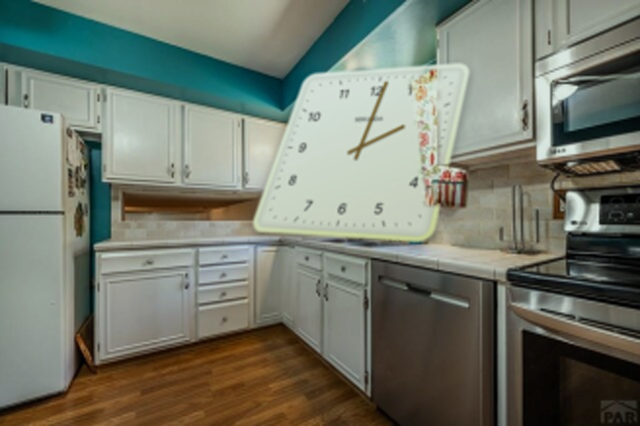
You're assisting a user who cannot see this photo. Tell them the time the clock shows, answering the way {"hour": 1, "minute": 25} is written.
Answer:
{"hour": 2, "minute": 1}
